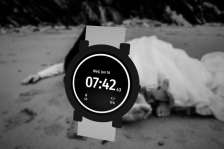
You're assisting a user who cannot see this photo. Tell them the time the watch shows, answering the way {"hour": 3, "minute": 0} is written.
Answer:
{"hour": 7, "minute": 42}
